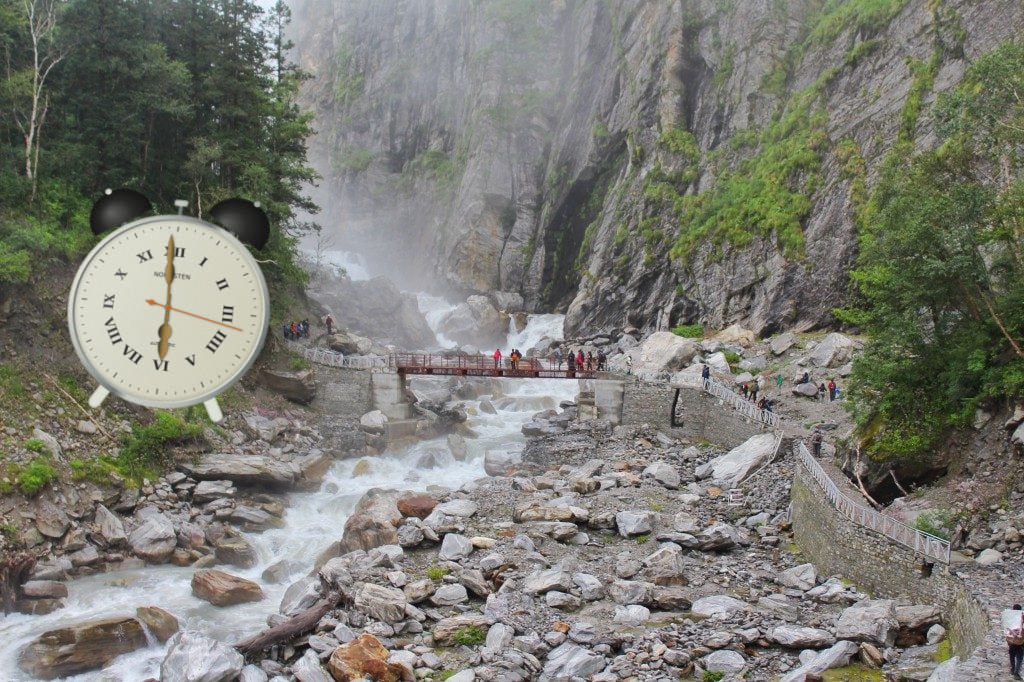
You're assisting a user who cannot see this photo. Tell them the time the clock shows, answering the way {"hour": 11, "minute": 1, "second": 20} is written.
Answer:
{"hour": 5, "minute": 59, "second": 17}
